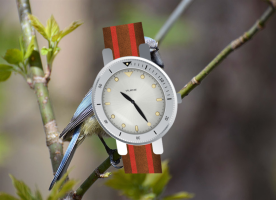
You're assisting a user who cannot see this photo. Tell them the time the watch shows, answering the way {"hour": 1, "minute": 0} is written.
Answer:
{"hour": 10, "minute": 25}
